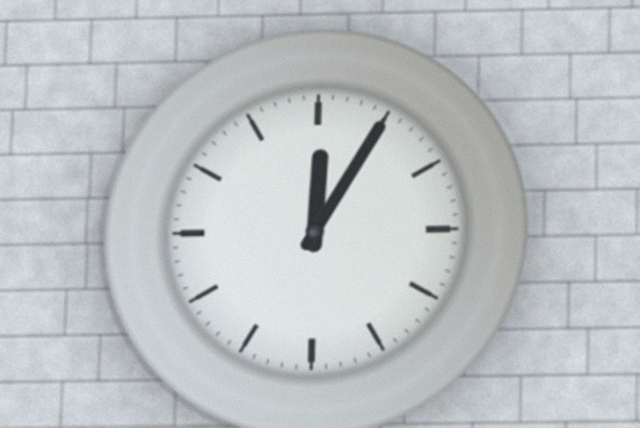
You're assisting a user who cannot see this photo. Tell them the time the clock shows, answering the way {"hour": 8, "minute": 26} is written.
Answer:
{"hour": 12, "minute": 5}
